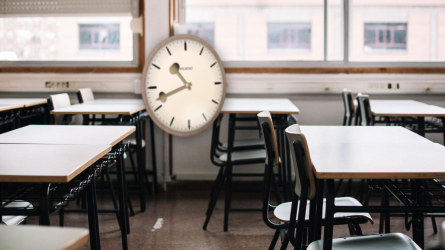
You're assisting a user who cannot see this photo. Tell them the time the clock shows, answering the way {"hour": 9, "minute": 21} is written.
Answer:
{"hour": 10, "minute": 42}
